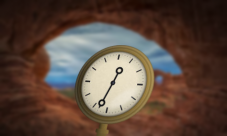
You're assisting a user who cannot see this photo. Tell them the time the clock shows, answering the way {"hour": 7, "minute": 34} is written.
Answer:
{"hour": 12, "minute": 33}
